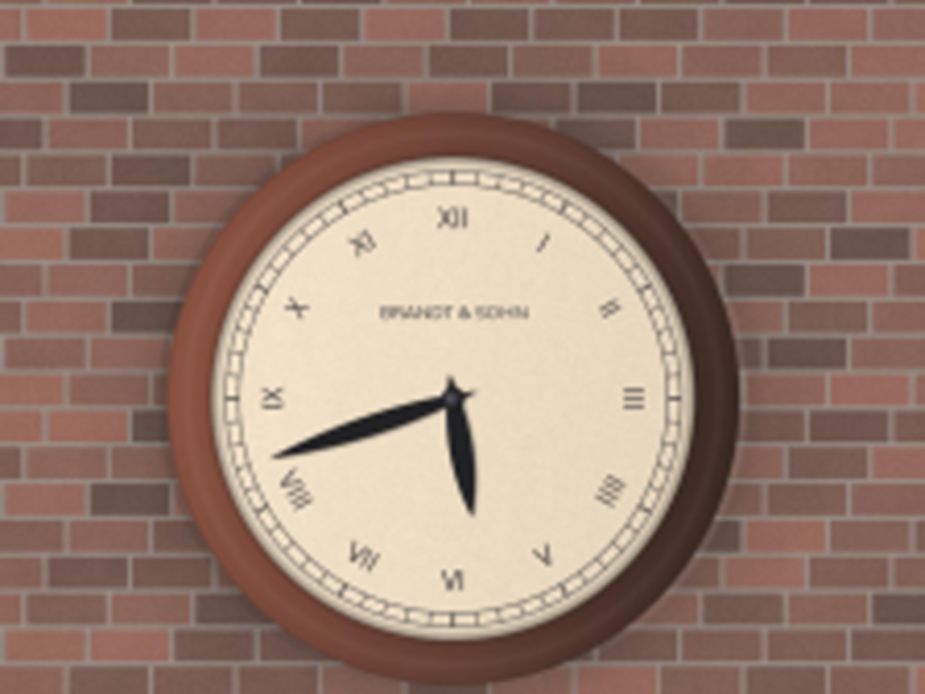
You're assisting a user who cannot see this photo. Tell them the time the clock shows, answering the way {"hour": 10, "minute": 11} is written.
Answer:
{"hour": 5, "minute": 42}
